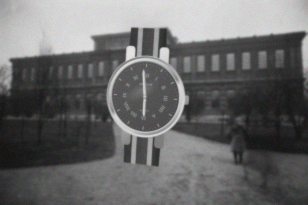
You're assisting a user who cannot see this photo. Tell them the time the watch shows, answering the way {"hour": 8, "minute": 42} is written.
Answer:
{"hour": 5, "minute": 59}
